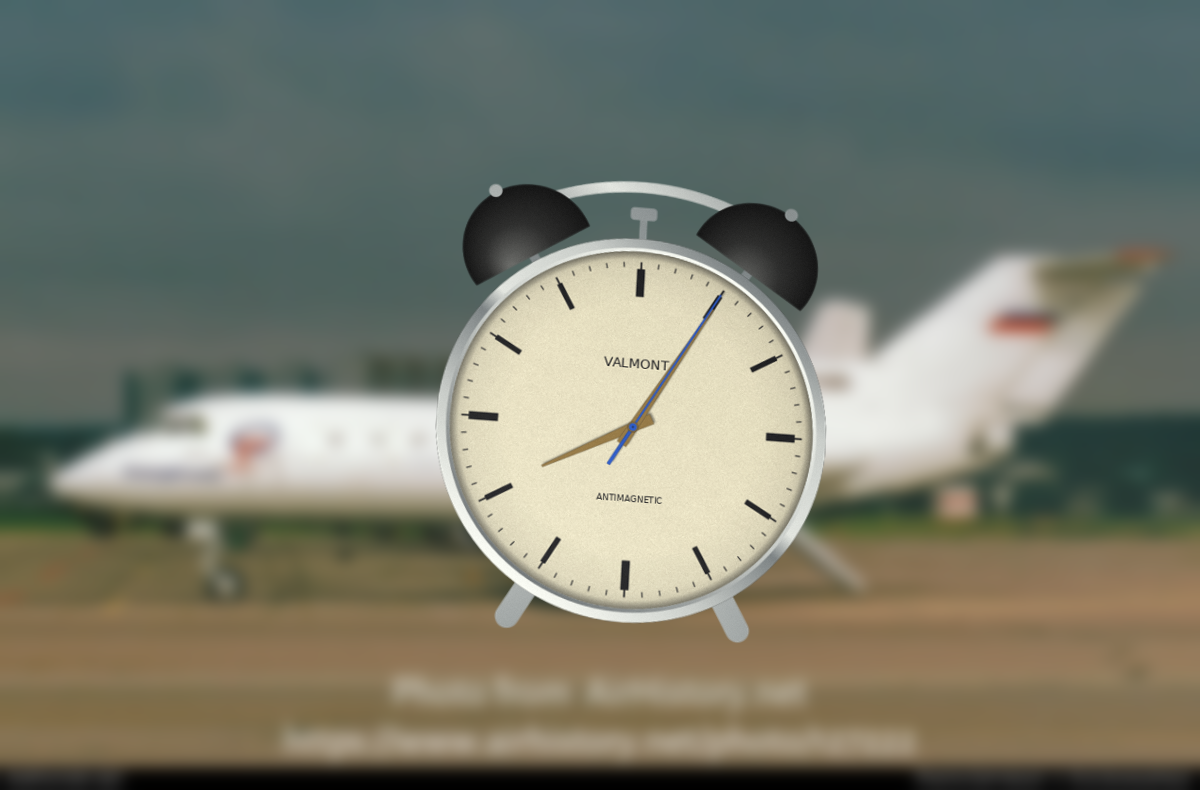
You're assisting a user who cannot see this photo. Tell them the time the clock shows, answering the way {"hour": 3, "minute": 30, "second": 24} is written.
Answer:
{"hour": 8, "minute": 5, "second": 5}
